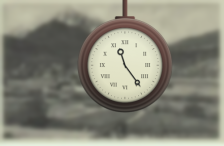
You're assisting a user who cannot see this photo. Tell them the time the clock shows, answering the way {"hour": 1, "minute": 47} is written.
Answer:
{"hour": 11, "minute": 24}
